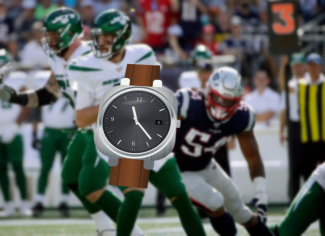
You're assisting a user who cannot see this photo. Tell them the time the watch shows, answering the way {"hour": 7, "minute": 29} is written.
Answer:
{"hour": 11, "minute": 23}
